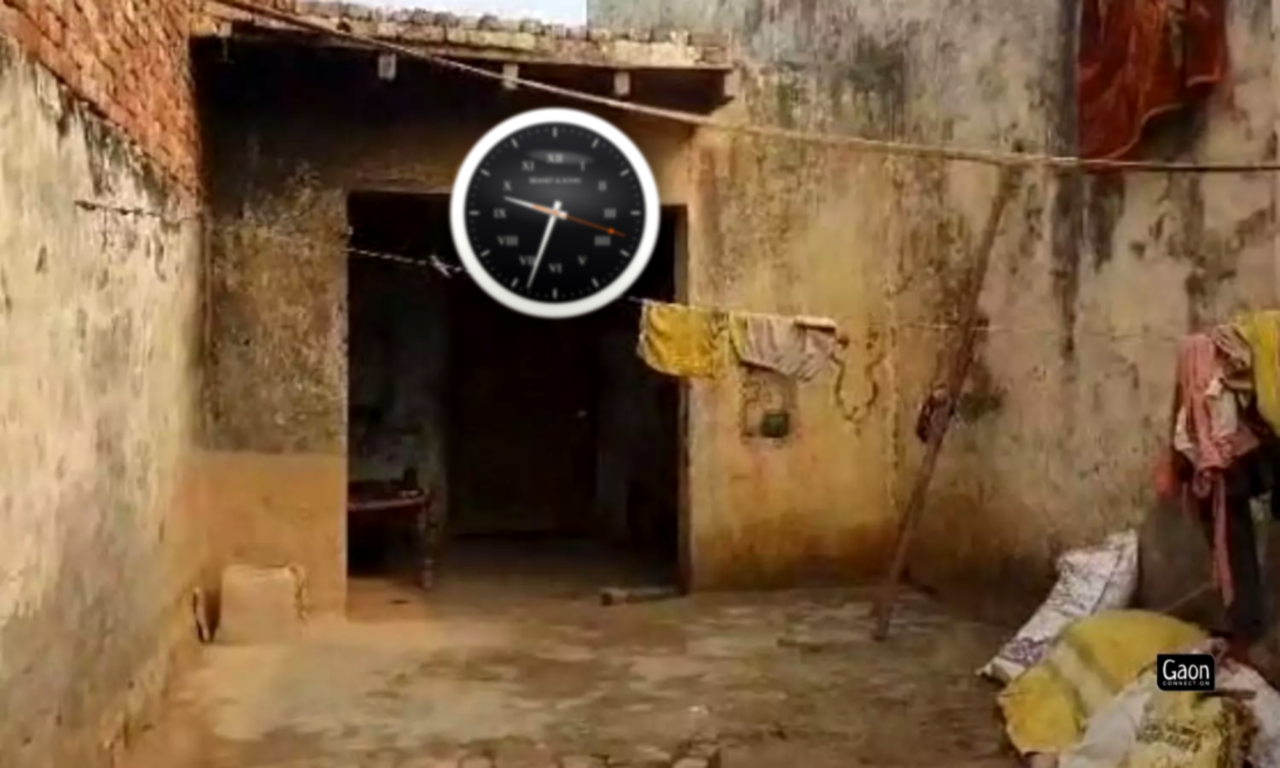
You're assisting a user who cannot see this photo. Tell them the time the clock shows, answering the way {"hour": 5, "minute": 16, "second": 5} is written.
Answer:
{"hour": 9, "minute": 33, "second": 18}
